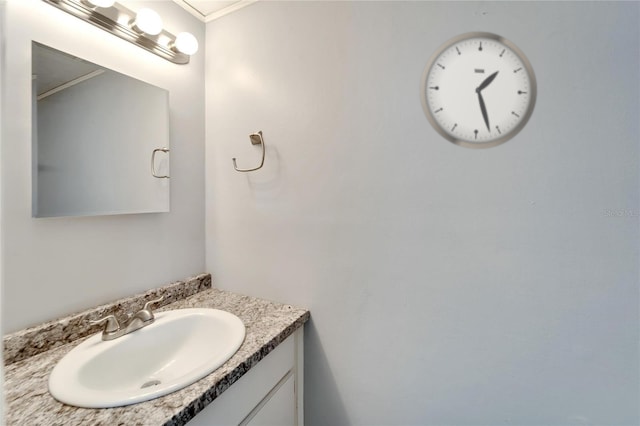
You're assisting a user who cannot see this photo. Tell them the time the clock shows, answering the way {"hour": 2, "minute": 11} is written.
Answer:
{"hour": 1, "minute": 27}
